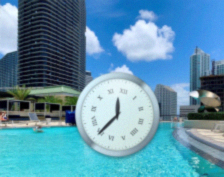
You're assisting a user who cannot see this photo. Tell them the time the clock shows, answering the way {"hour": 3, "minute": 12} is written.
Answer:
{"hour": 11, "minute": 35}
